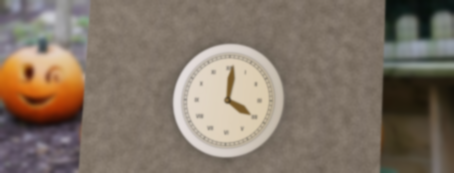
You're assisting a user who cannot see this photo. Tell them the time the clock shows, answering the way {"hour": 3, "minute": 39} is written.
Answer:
{"hour": 4, "minute": 1}
